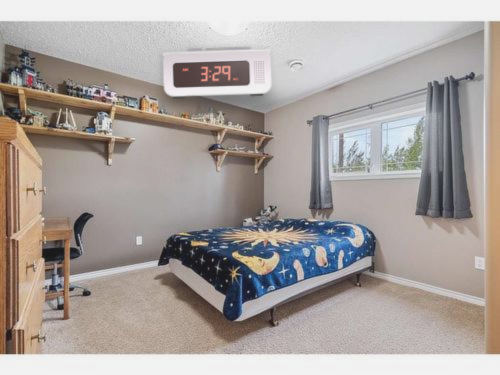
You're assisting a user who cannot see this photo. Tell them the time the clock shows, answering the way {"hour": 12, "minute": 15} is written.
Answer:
{"hour": 3, "minute": 29}
